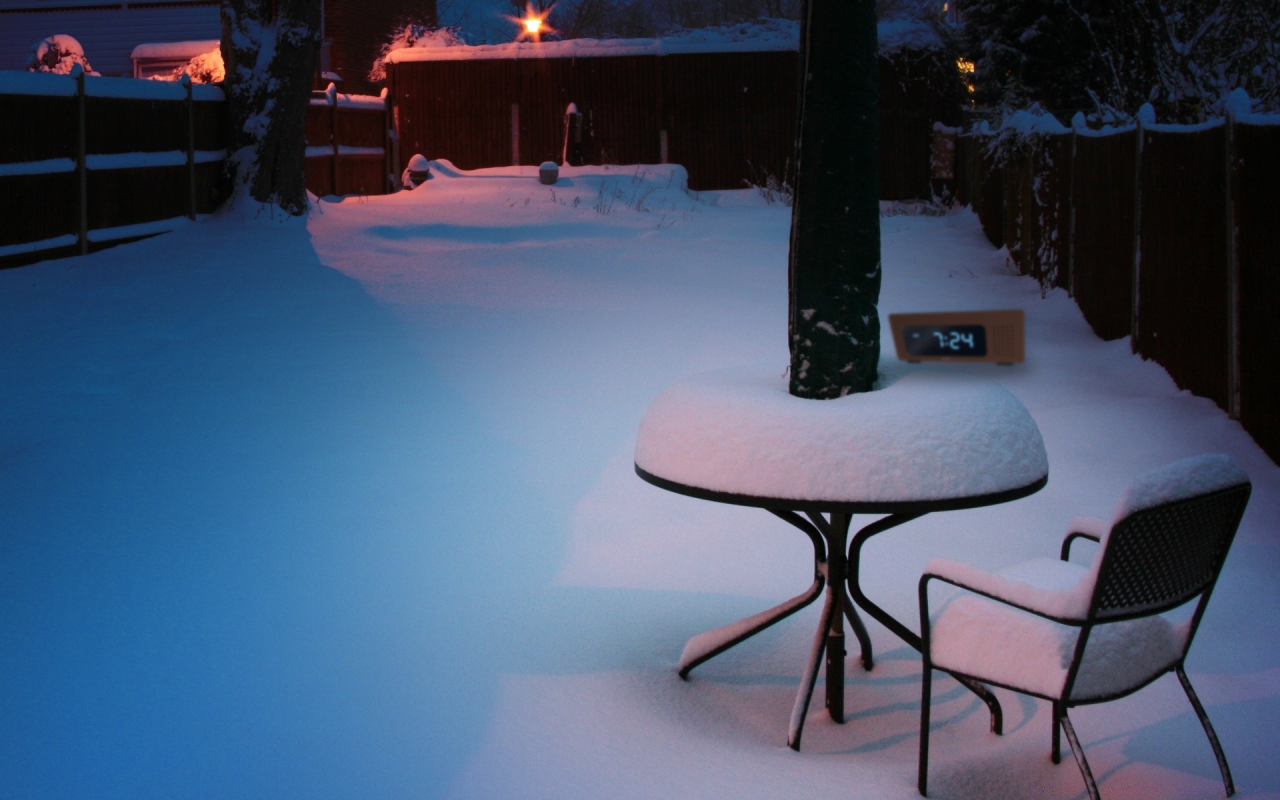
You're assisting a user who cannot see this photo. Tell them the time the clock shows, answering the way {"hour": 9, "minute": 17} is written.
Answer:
{"hour": 7, "minute": 24}
